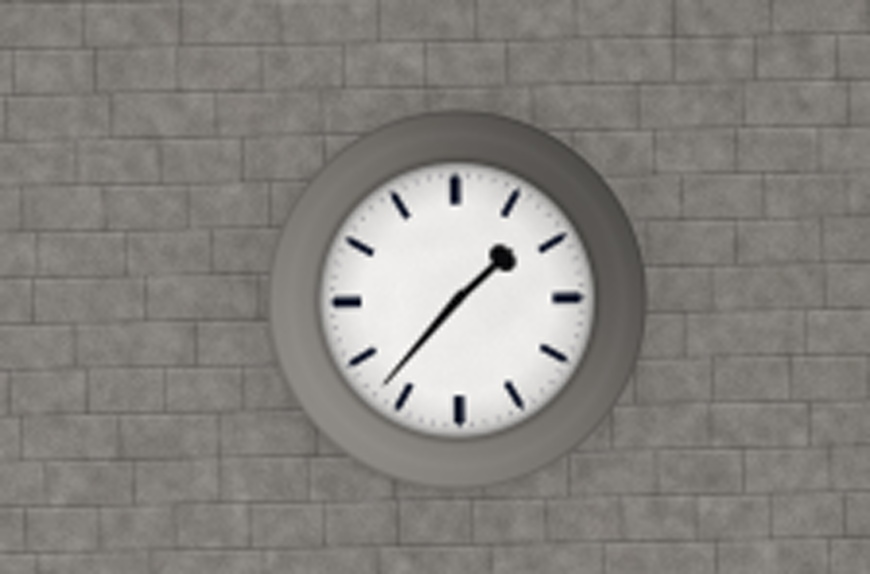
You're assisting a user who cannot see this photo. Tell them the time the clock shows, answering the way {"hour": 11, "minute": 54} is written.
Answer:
{"hour": 1, "minute": 37}
